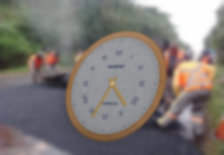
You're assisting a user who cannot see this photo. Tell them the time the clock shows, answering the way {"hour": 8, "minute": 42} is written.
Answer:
{"hour": 4, "minute": 34}
